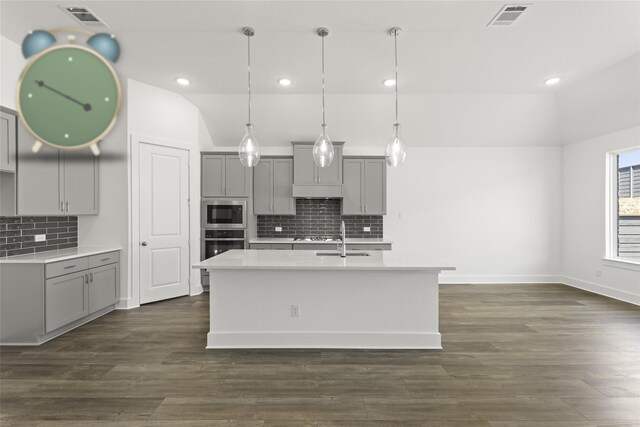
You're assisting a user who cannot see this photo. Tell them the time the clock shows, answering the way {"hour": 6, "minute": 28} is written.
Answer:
{"hour": 3, "minute": 49}
